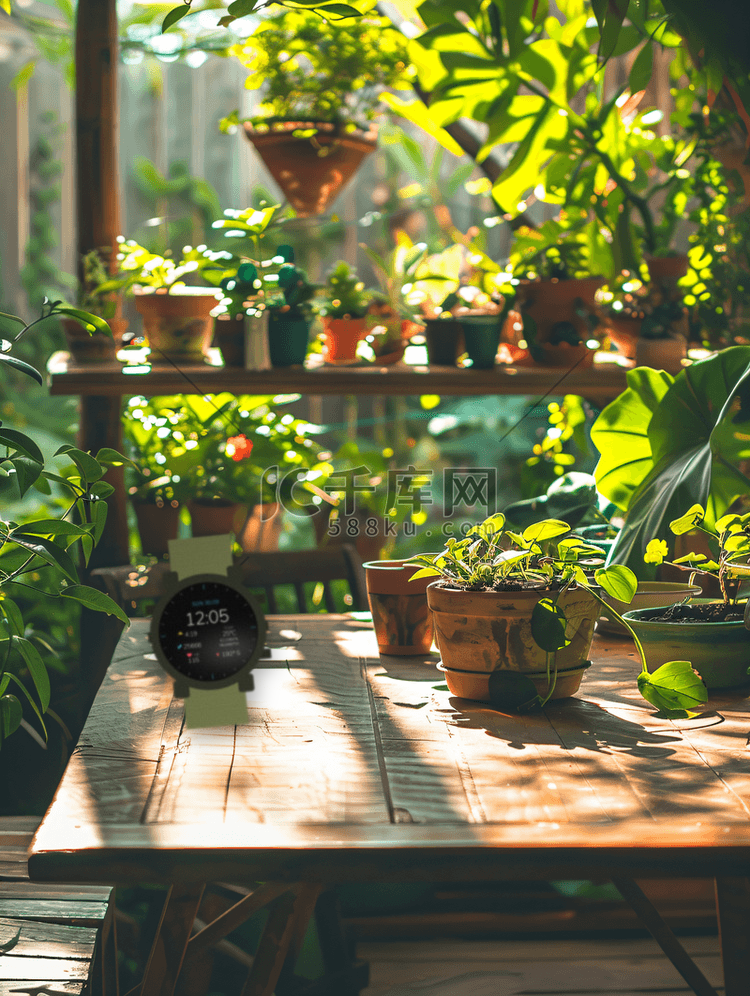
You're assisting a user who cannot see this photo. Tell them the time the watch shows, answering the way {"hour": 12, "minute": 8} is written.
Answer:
{"hour": 12, "minute": 5}
